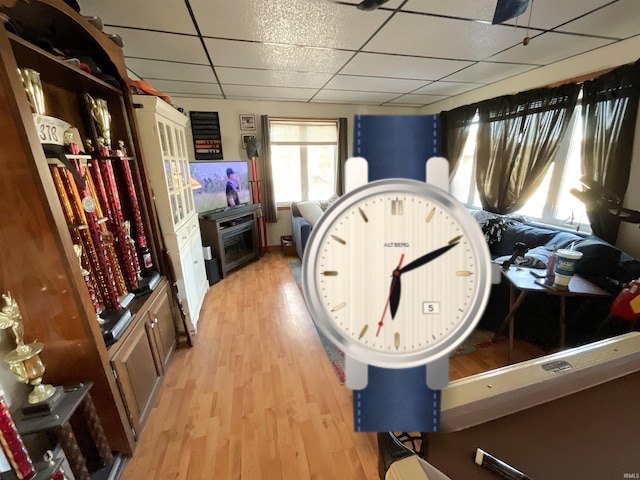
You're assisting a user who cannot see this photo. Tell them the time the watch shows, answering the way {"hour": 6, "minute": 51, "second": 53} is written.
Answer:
{"hour": 6, "minute": 10, "second": 33}
